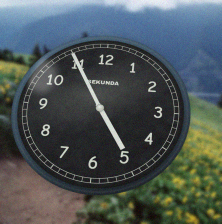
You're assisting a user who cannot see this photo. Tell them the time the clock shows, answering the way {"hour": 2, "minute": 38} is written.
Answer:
{"hour": 4, "minute": 55}
